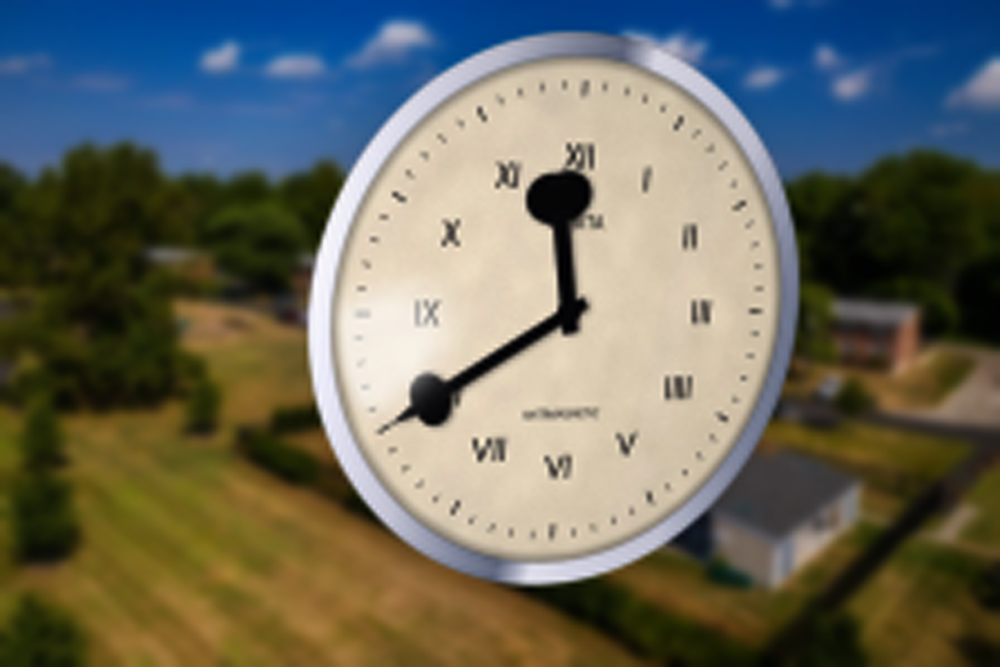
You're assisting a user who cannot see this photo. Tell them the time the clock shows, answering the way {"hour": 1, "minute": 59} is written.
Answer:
{"hour": 11, "minute": 40}
